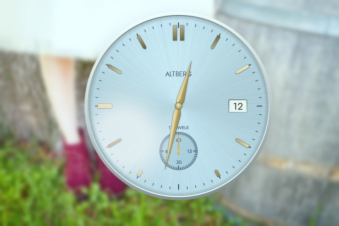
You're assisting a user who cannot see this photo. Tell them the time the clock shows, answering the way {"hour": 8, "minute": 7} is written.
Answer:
{"hour": 12, "minute": 32}
